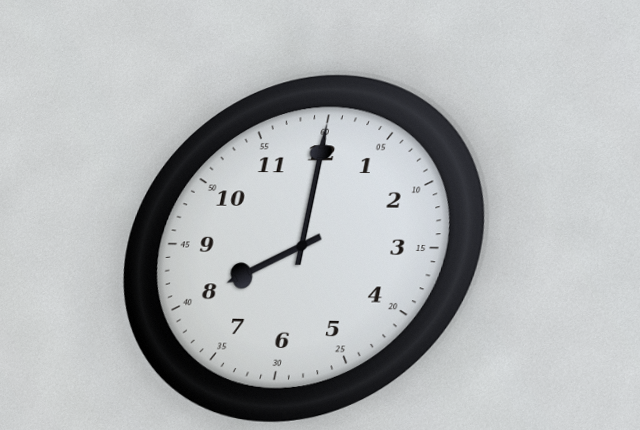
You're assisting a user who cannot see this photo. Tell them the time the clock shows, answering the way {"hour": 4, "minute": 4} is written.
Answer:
{"hour": 8, "minute": 0}
